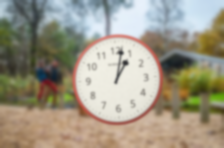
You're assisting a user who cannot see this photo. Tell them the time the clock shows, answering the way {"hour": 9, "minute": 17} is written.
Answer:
{"hour": 1, "minute": 2}
